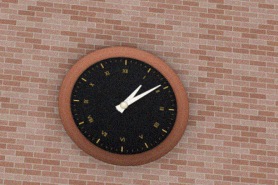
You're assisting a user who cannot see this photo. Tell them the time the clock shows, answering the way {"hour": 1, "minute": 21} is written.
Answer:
{"hour": 1, "minute": 9}
